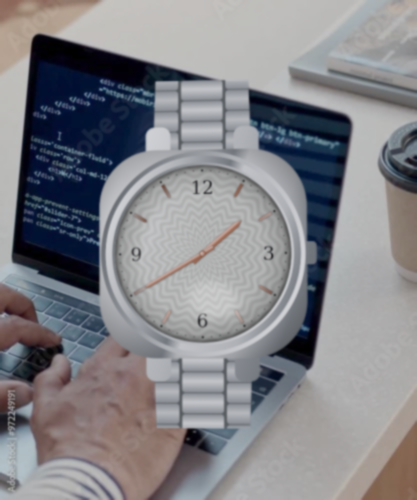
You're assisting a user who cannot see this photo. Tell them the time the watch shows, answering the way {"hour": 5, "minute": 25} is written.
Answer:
{"hour": 1, "minute": 40}
